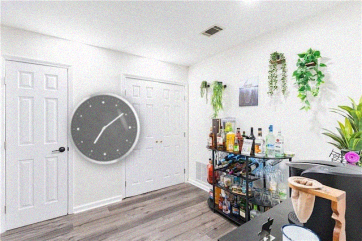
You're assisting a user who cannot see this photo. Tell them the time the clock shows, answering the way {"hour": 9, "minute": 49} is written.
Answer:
{"hour": 7, "minute": 9}
